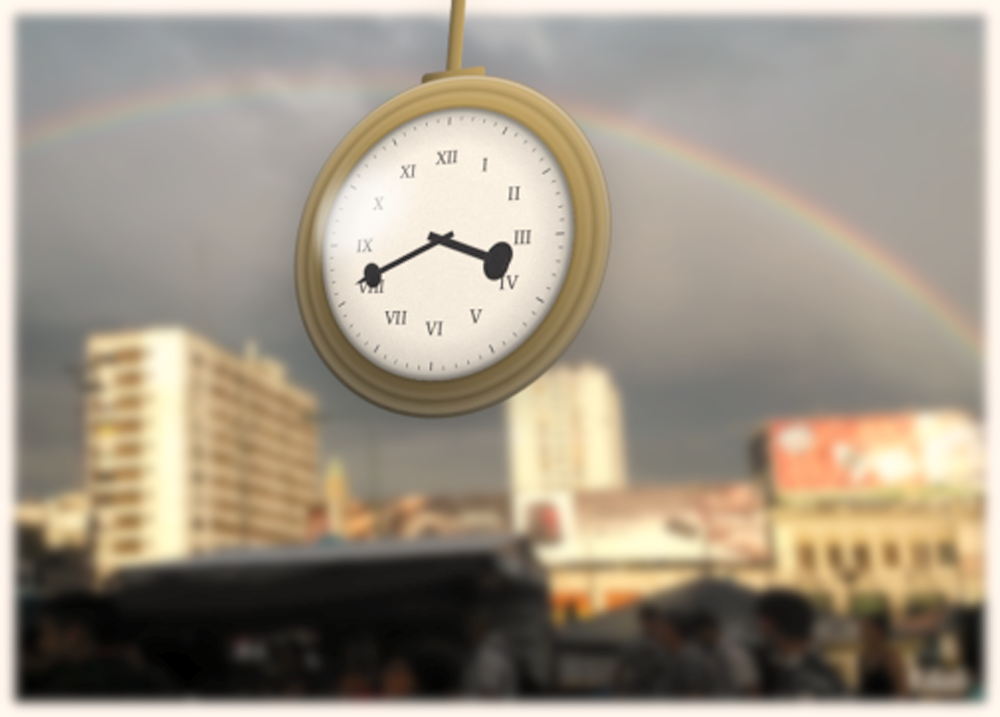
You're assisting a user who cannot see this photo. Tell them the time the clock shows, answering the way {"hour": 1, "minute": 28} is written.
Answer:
{"hour": 3, "minute": 41}
